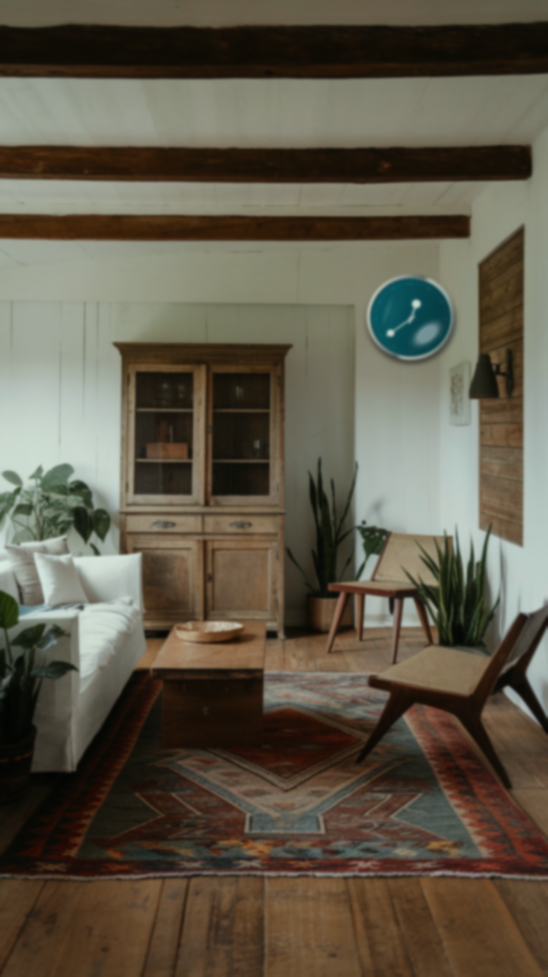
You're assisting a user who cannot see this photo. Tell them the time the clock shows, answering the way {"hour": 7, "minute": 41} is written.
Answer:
{"hour": 12, "minute": 39}
